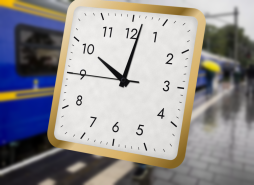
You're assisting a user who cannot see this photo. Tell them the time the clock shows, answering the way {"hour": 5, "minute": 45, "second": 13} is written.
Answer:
{"hour": 10, "minute": 1, "second": 45}
